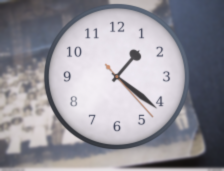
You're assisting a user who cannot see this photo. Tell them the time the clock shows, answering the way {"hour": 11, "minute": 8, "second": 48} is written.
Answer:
{"hour": 1, "minute": 21, "second": 23}
